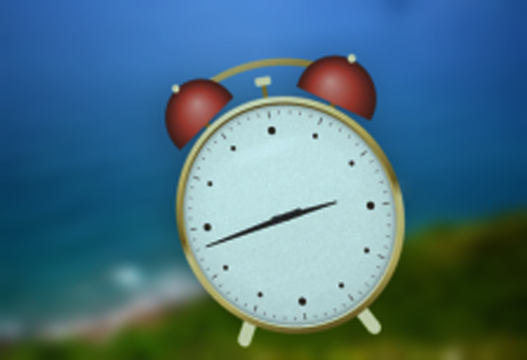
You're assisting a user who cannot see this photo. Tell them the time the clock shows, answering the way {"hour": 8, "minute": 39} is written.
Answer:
{"hour": 2, "minute": 43}
